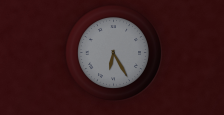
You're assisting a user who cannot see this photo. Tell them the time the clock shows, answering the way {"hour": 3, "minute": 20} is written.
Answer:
{"hour": 6, "minute": 25}
